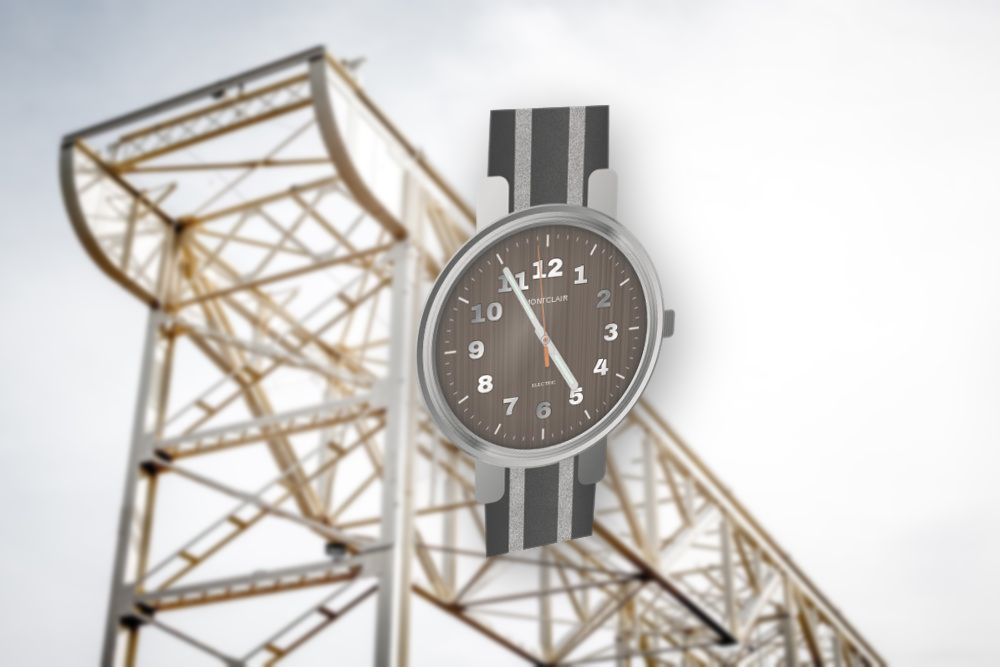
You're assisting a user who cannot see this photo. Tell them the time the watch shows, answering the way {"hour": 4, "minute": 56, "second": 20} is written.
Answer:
{"hour": 4, "minute": 54, "second": 59}
